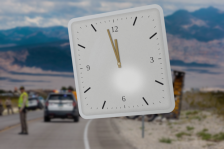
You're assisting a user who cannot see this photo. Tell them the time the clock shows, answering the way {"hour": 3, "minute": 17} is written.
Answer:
{"hour": 11, "minute": 58}
